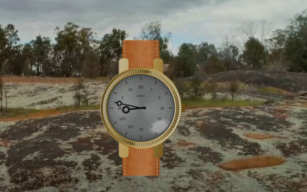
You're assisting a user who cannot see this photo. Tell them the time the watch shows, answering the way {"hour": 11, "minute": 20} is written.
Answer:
{"hour": 8, "minute": 47}
